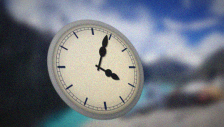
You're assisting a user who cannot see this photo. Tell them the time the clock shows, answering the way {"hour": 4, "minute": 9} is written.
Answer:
{"hour": 4, "minute": 4}
